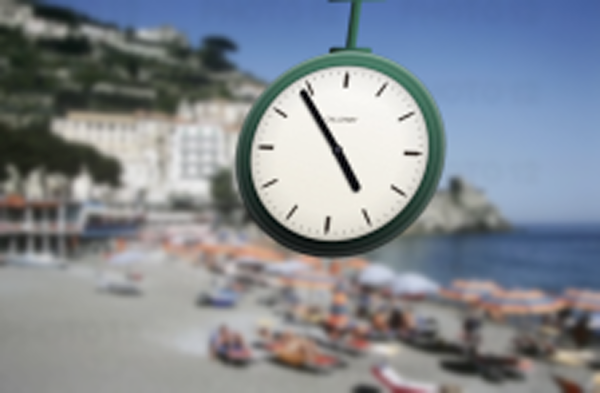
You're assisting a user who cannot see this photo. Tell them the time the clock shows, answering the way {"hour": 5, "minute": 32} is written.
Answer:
{"hour": 4, "minute": 54}
